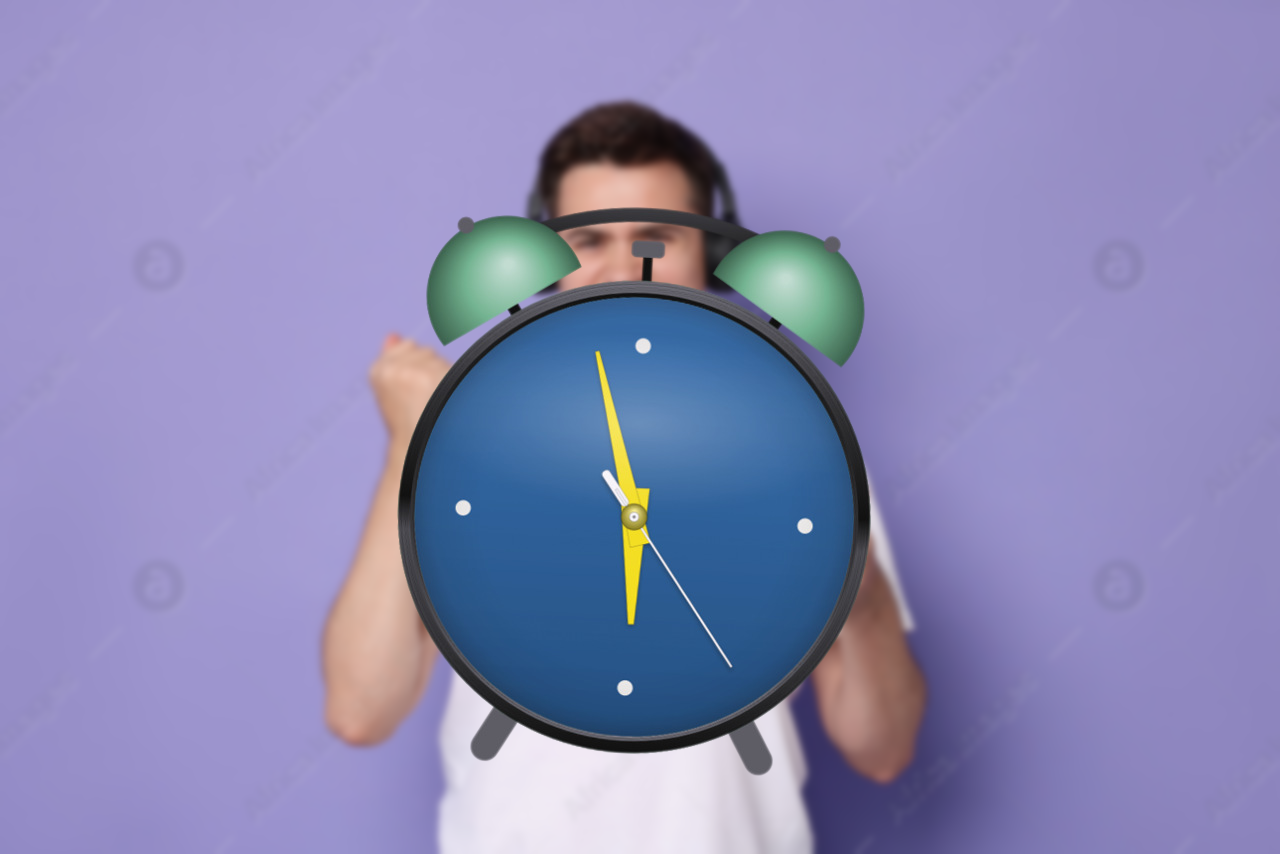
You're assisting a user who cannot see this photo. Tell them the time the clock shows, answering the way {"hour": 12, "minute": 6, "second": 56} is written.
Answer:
{"hour": 5, "minute": 57, "second": 24}
